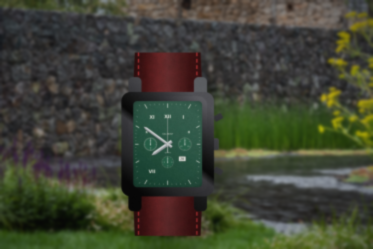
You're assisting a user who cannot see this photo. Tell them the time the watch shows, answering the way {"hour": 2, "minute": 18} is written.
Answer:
{"hour": 7, "minute": 51}
